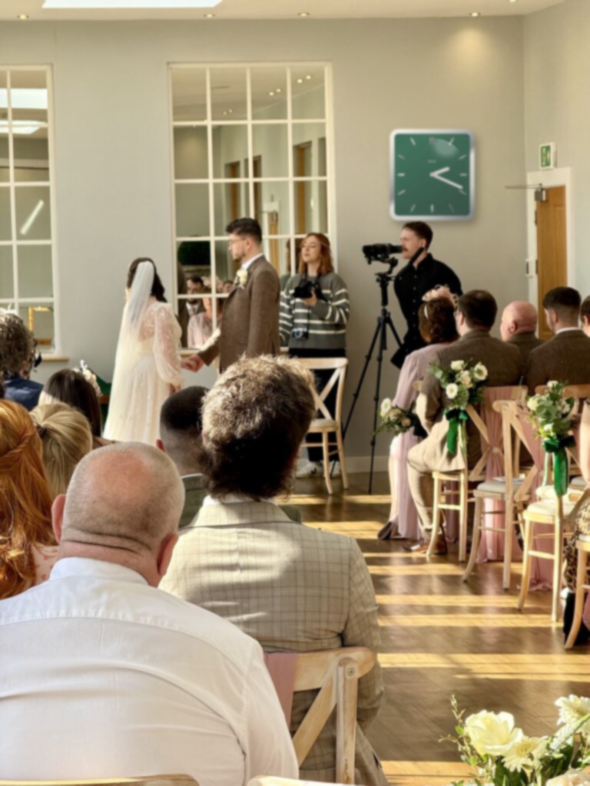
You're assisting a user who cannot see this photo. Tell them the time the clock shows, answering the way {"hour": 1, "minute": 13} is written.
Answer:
{"hour": 2, "minute": 19}
